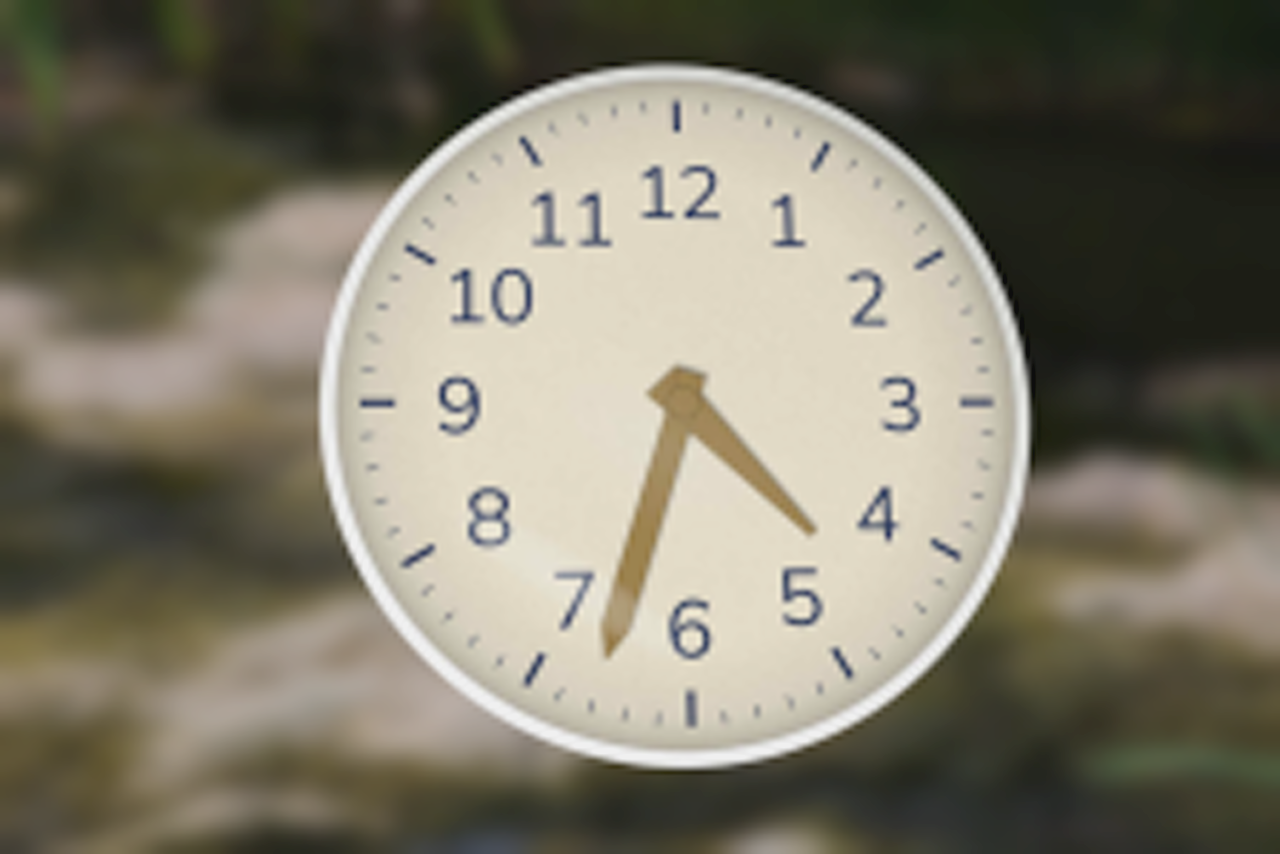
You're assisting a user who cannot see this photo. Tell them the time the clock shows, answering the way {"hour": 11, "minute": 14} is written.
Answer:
{"hour": 4, "minute": 33}
